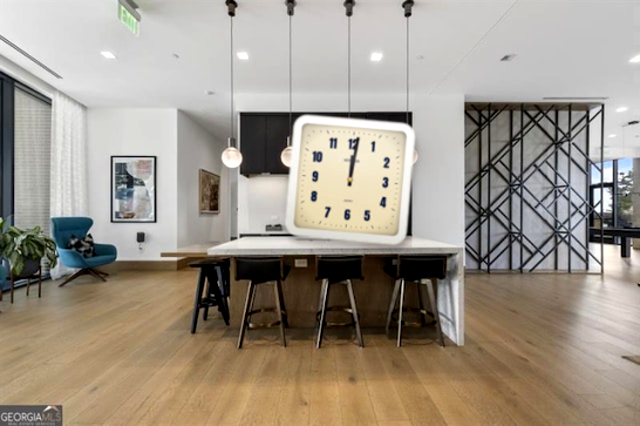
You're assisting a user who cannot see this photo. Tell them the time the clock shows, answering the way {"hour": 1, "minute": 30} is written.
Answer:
{"hour": 12, "minute": 1}
